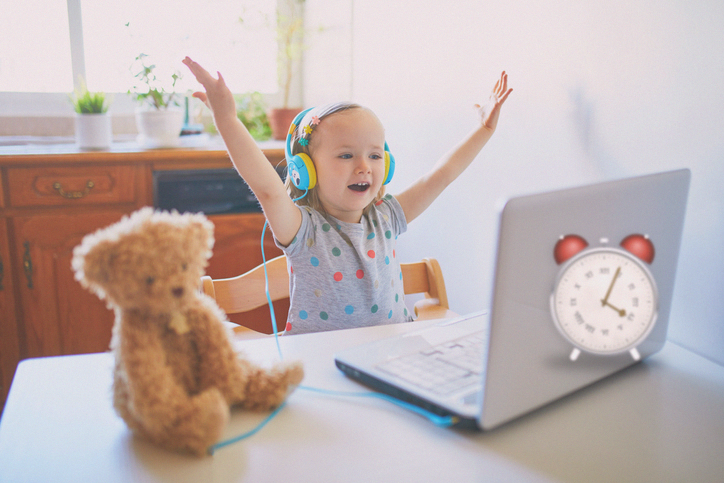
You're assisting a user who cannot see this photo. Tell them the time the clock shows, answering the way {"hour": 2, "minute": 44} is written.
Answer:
{"hour": 4, "minute": 4}
